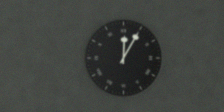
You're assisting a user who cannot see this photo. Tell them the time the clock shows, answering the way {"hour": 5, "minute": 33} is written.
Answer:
{"hour": 12, "minute": 5}
